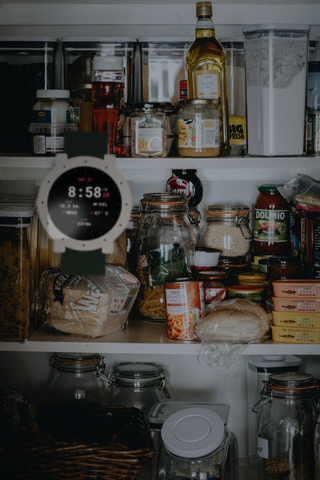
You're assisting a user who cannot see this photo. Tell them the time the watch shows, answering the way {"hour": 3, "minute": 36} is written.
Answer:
{"hour": 8, "minute": 58}
